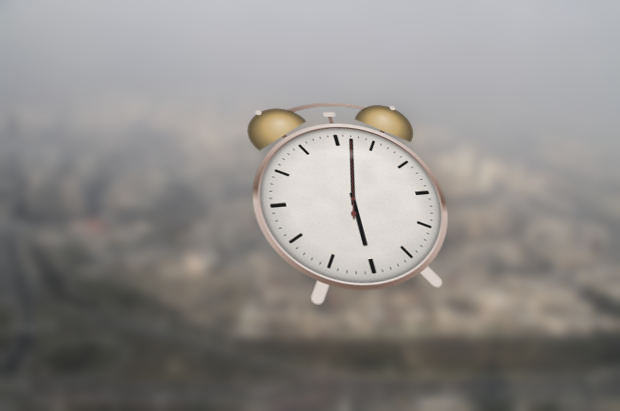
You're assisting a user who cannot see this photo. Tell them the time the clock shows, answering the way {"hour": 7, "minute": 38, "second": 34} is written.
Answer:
{"hour": 6, "minute": 2, "second": 2}
